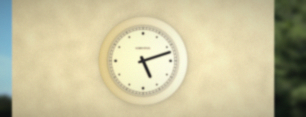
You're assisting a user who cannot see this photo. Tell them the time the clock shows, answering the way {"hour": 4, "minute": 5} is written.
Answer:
{"hour": 5, "minute": 12}
